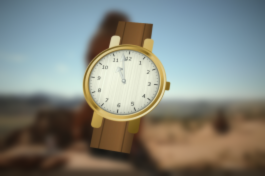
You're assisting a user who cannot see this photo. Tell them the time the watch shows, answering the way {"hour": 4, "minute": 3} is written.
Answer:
{"hour": 10, "minute": 58}
